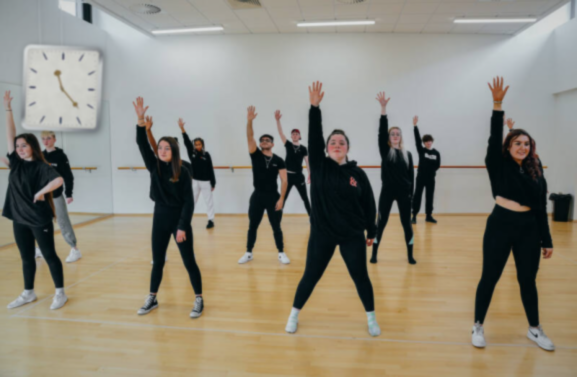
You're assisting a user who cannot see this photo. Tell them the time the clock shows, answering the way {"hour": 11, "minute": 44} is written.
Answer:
{"hour": 11, "minute": 23}
